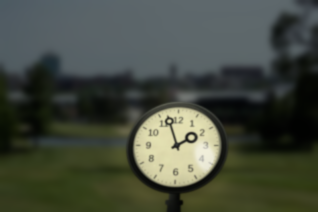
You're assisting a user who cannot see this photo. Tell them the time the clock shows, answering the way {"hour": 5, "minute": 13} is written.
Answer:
{"hour": 1, "minute": 57}
